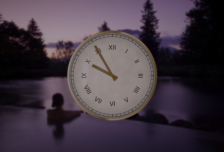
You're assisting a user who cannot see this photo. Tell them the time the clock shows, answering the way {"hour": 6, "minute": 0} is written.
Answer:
{"hour": 9, "minute": 55}
